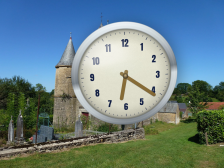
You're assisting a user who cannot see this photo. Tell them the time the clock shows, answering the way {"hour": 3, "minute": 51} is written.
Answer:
{"hour": 6, "minute": 21}
